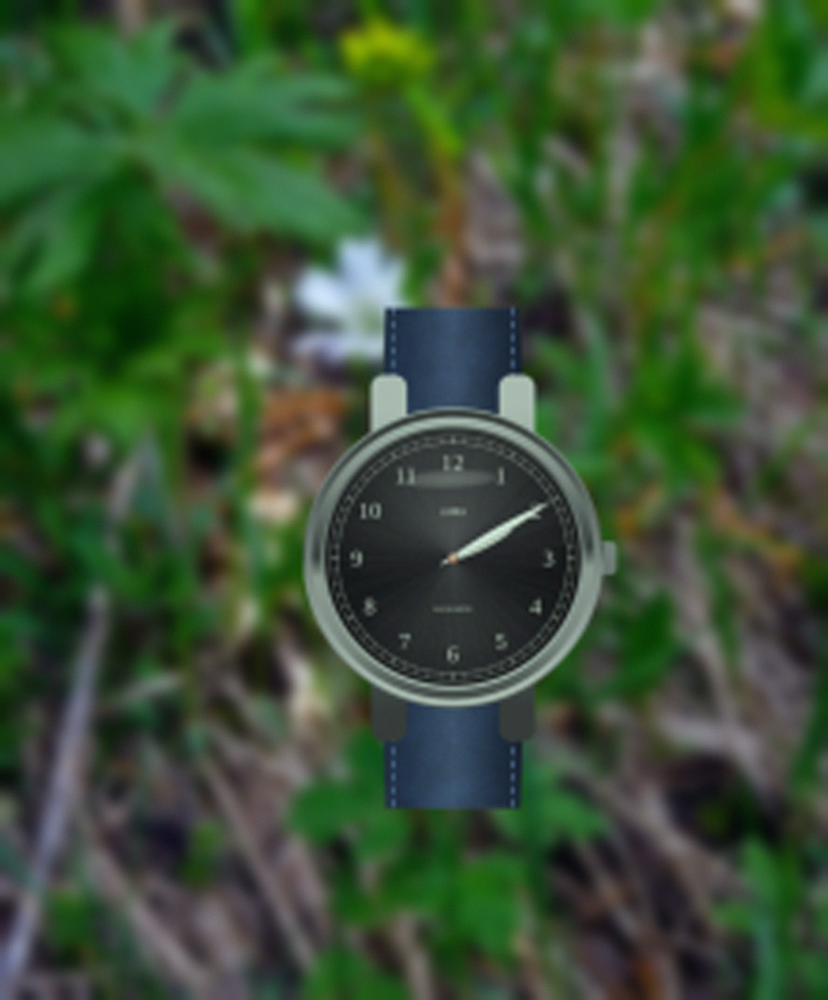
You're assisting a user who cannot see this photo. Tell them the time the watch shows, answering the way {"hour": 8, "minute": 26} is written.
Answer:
{"hour": 2, "minute": 10}
